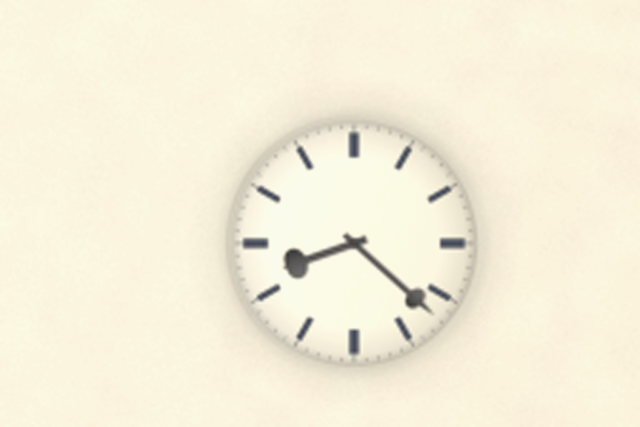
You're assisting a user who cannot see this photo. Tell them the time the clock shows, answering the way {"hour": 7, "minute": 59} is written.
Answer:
{"hour": 8, "minute": 22}
